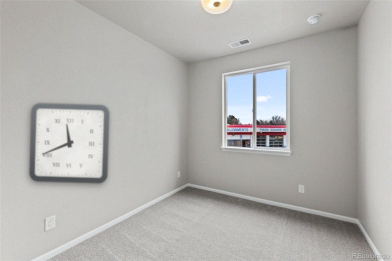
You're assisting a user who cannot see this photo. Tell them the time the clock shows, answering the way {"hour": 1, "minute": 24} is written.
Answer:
{"hour": 11, "minute": 41}
